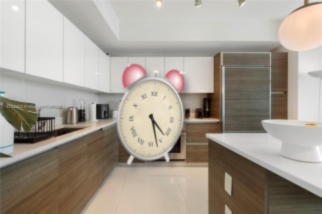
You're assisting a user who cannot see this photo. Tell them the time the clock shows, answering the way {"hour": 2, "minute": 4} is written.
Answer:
{"hour": 4, "minute": 27}
